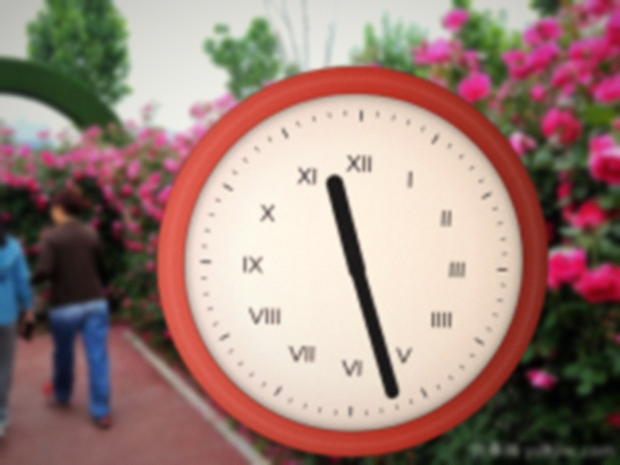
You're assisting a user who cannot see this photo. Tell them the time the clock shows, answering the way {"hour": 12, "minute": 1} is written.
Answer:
{"hour": 11, "minute": 27}
